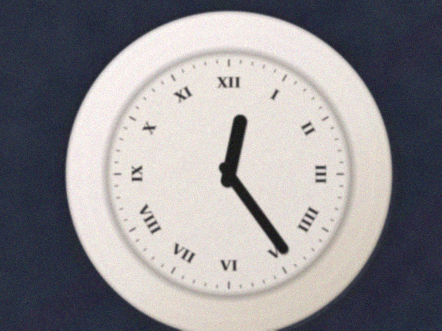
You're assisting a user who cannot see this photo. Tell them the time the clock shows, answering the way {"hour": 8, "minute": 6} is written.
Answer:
{"hour": 12, "minute": 24}
